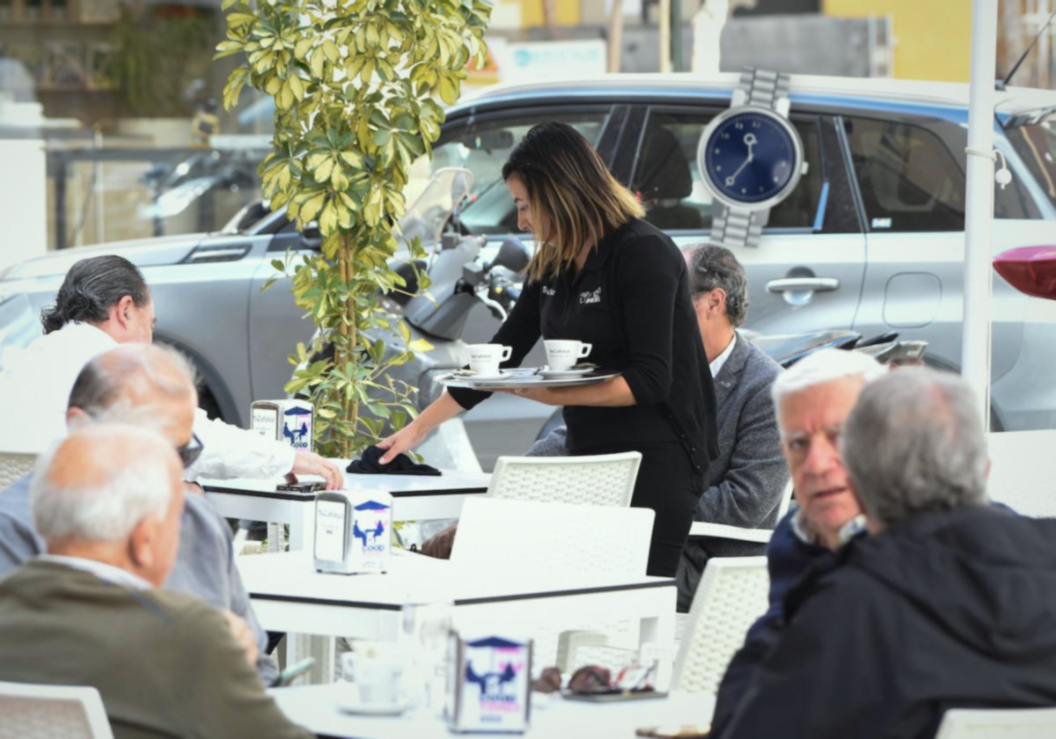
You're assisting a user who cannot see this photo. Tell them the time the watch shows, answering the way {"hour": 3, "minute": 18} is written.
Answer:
{"hour": 11, "minute": 35}
